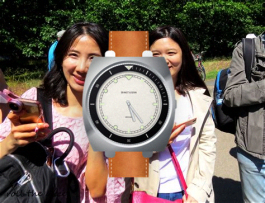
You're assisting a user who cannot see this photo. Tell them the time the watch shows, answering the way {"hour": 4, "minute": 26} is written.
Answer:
{"hour": 5, "minute": 24}
